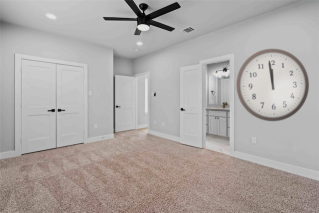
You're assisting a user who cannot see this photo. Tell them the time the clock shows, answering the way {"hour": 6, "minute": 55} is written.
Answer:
{"hour": 11, "minute": 59}
